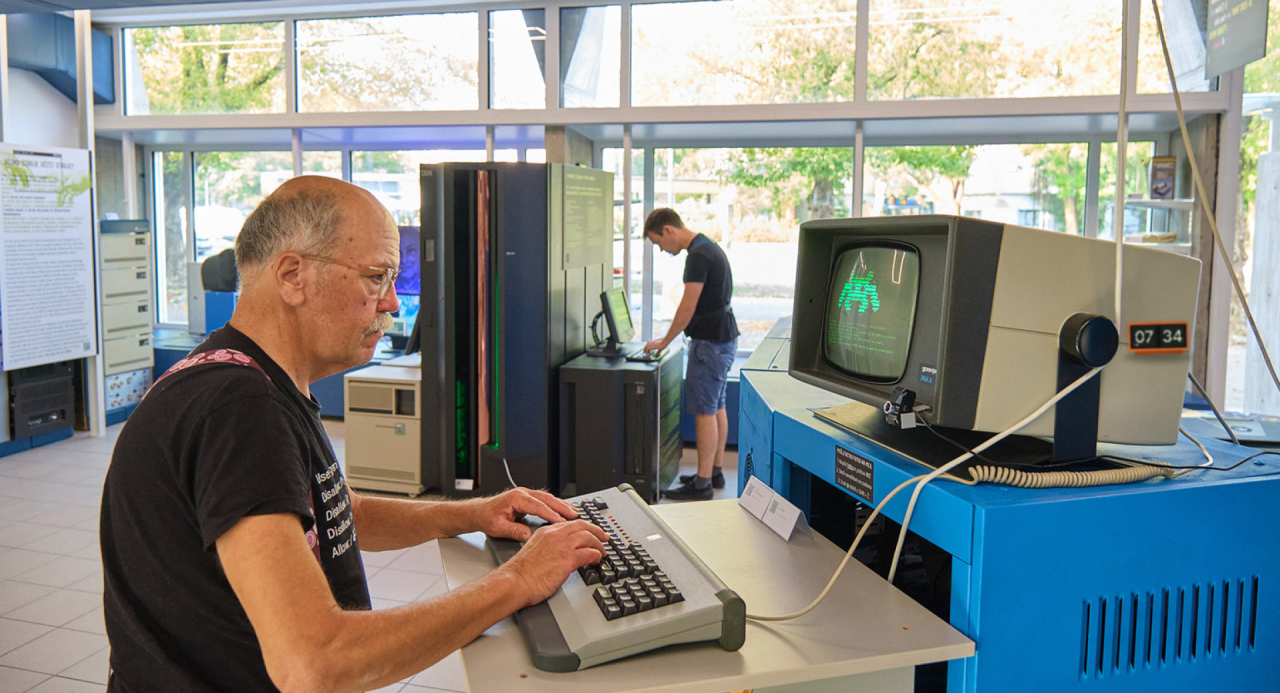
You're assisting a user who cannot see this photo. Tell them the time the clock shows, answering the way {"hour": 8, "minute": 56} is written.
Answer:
{"hour": 7, "minute": 34}
